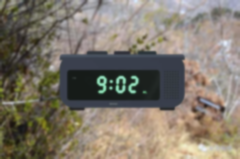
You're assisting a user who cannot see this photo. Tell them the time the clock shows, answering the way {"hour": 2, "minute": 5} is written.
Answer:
{"hour": 9, "minute": 2}
